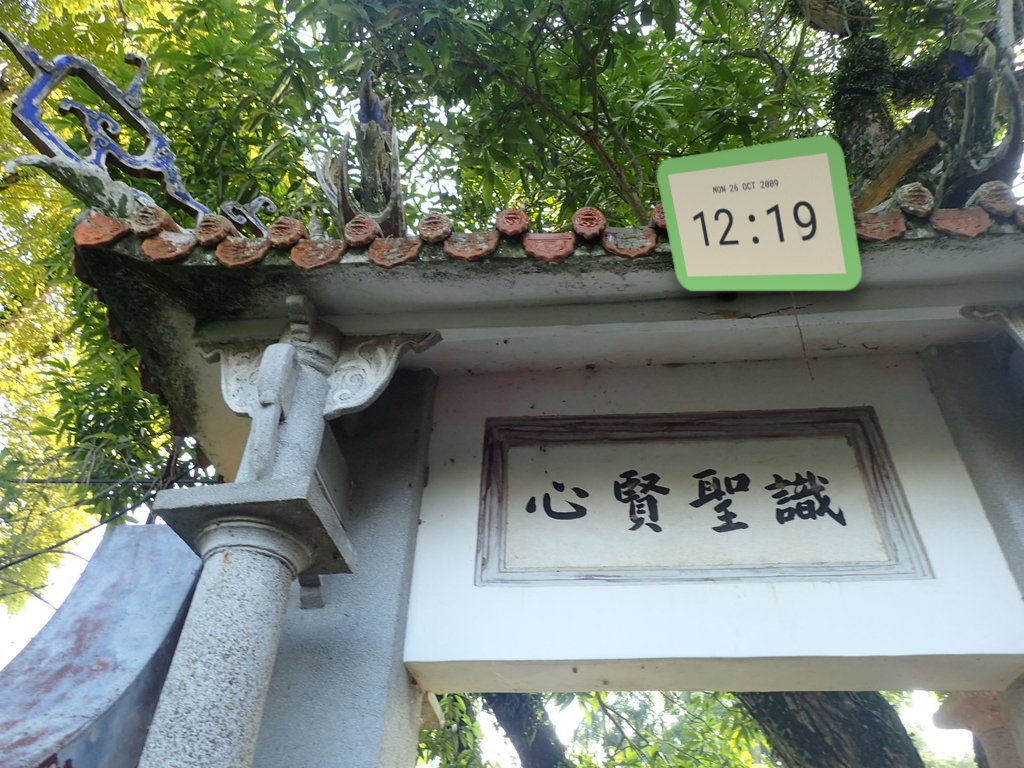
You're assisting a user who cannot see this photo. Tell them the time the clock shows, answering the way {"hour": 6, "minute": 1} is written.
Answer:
{"hour": 12, "minute": 19}
